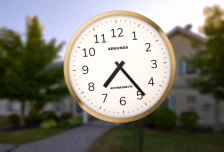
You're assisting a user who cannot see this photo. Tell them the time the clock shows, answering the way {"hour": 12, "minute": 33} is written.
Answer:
{"hour": 7, "minute": 24}
